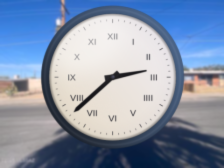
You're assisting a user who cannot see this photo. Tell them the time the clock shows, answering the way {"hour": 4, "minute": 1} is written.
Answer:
{"hour": 2, "minute": 38}
